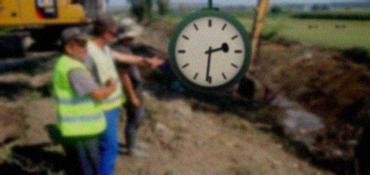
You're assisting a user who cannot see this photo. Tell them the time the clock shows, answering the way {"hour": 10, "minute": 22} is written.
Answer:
{"hour": 2, "minute": 31}
